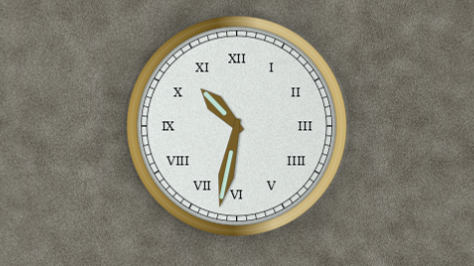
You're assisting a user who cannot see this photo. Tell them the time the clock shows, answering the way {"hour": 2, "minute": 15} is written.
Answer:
{"hour": 10, "minute": 32}
